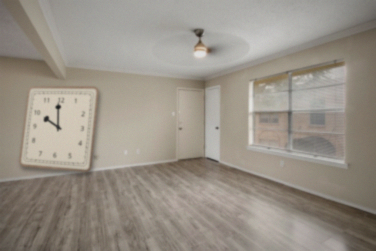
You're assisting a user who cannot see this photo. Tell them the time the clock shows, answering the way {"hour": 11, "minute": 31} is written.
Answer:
{"hour": 9, "minute": 59}
